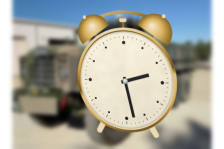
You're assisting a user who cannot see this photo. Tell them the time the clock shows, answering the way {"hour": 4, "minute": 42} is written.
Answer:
{"hour": 2, "minute": 28}
